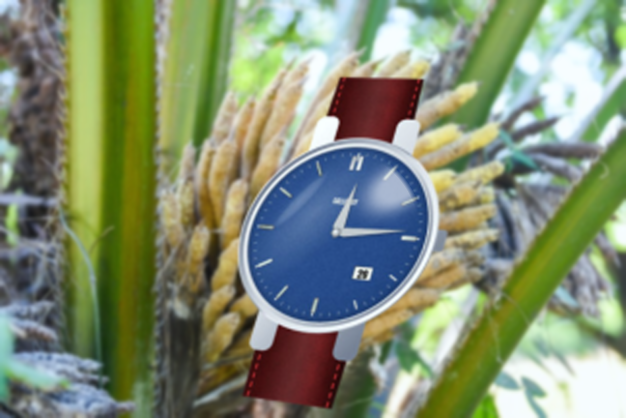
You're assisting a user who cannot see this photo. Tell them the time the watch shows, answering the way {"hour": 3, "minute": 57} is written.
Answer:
{"hour": 12, "minute": 14}
